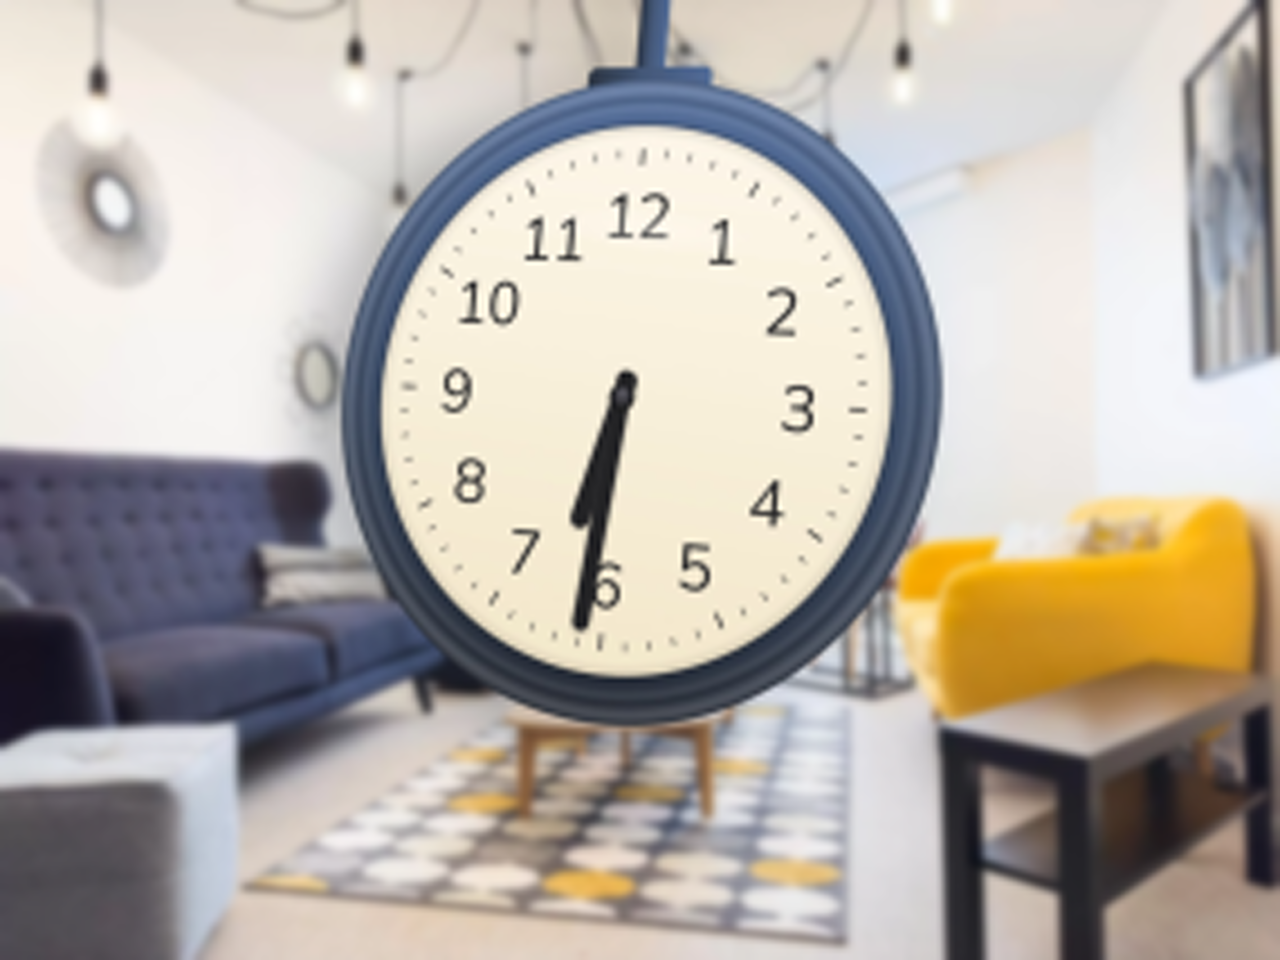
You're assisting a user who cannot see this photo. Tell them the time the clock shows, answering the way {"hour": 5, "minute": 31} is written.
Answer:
{"hour": 6, "minute": 31}
